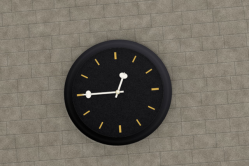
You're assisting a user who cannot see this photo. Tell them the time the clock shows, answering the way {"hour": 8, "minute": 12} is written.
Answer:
{"hour": 12, "minute": 45}
